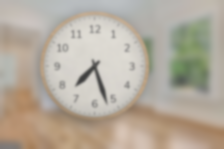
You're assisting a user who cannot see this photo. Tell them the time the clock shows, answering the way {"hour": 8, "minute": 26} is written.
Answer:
{"hour": 7, "minute": 27}
